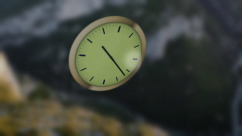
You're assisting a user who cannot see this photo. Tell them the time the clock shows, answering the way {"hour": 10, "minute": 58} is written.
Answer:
{"hour": 10, "minute": 22}
